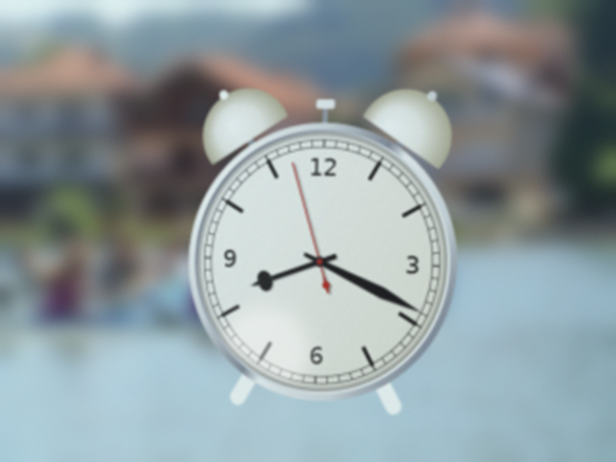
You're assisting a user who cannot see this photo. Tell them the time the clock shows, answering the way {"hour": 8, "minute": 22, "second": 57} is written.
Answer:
{"hour": 8, "minute": 18, "second": 57}
